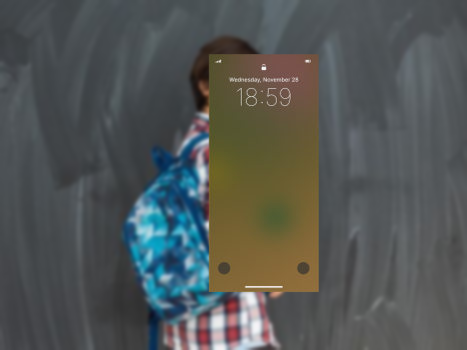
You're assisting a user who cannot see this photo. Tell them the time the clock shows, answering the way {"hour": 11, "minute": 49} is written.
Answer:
{"hour": 18, "minute": 59}
